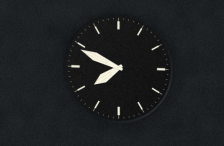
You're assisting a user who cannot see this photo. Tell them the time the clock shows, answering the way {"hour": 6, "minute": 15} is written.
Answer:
{"hour": 7, "minute": 49}
